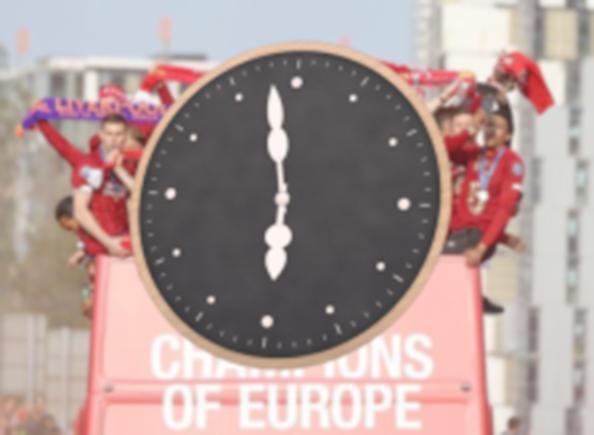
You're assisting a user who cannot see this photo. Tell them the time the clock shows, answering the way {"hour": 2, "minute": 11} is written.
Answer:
{"hour": 5, "minute": 58}
